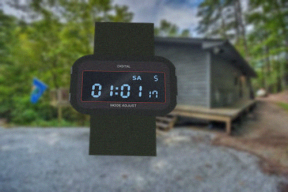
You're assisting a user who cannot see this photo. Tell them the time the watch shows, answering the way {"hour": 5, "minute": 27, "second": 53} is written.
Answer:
{"hour": 1, "minute": 1, "second": 17}
